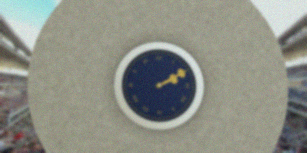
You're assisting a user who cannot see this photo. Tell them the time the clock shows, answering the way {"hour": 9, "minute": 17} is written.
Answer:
{"hour": 2, "minute": 10}
